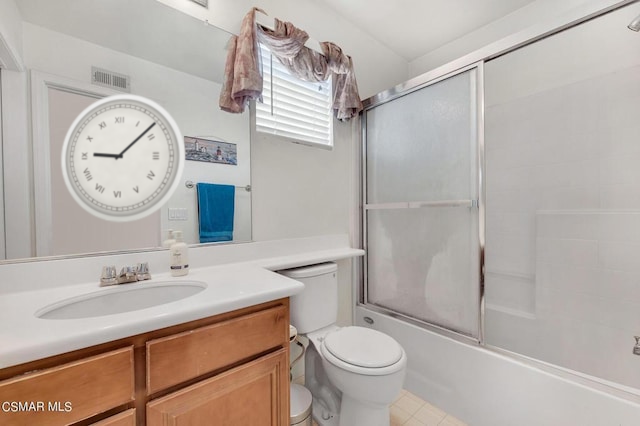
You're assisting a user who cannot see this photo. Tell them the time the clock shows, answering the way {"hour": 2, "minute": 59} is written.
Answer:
{"hour": 9, "minute": 8}
